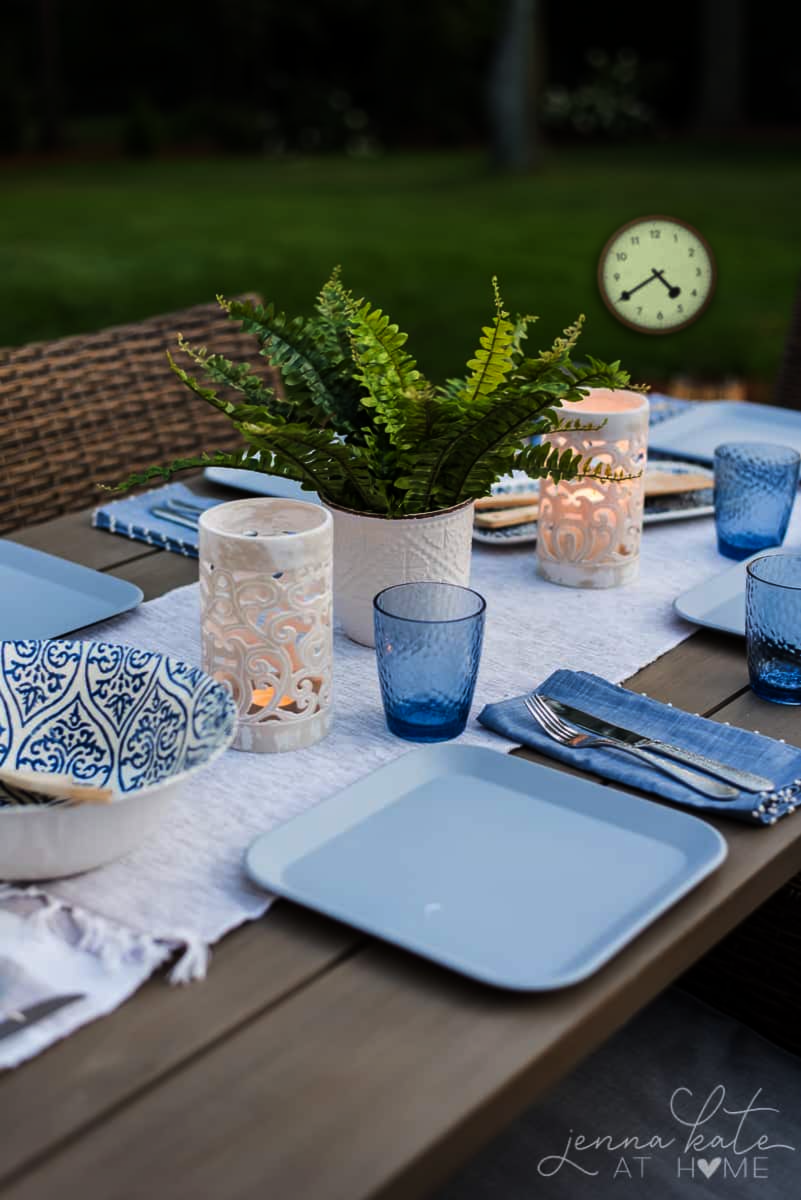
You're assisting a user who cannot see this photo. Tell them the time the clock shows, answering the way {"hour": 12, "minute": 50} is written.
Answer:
{"hour": 4, "minute": 40}
